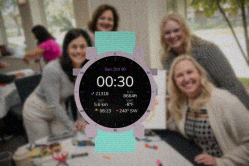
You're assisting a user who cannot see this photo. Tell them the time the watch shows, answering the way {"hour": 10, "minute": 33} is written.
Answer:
{"hour": 0, "minute": 30}
